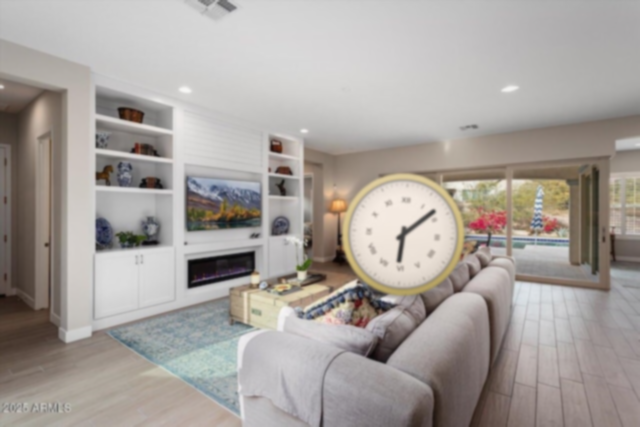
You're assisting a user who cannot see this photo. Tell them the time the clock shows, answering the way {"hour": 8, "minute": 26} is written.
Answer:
{"hour": 6, "minute": 8}
